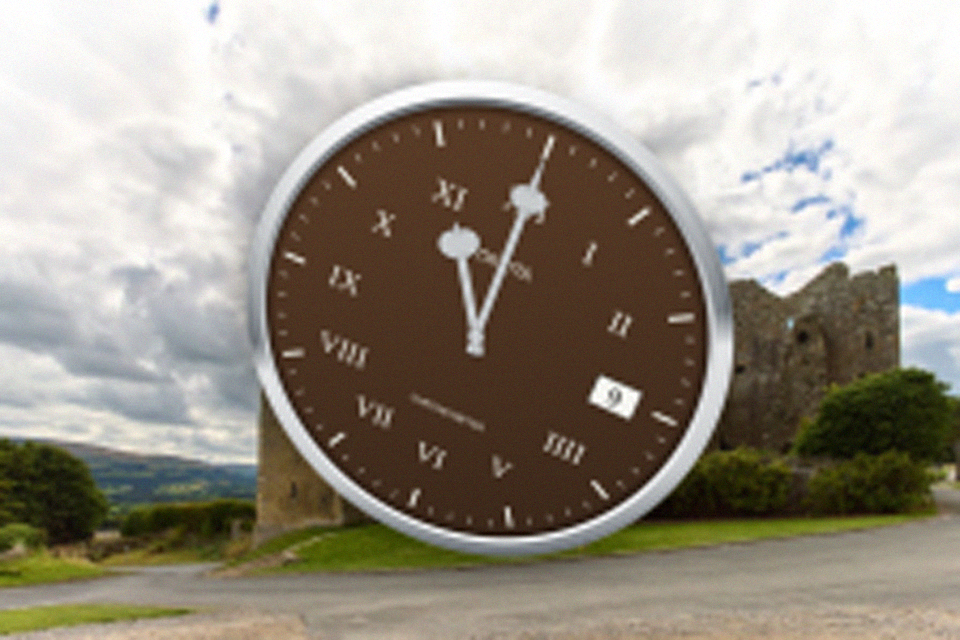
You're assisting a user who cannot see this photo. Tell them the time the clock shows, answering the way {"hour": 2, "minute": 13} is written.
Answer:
{"hour": 11, "minute": 0}
